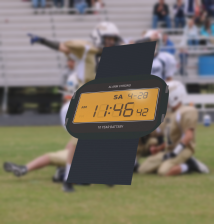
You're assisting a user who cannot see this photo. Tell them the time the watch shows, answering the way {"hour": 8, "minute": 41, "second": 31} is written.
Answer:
{"hour": 11, "minute": 46, "second": 42}
